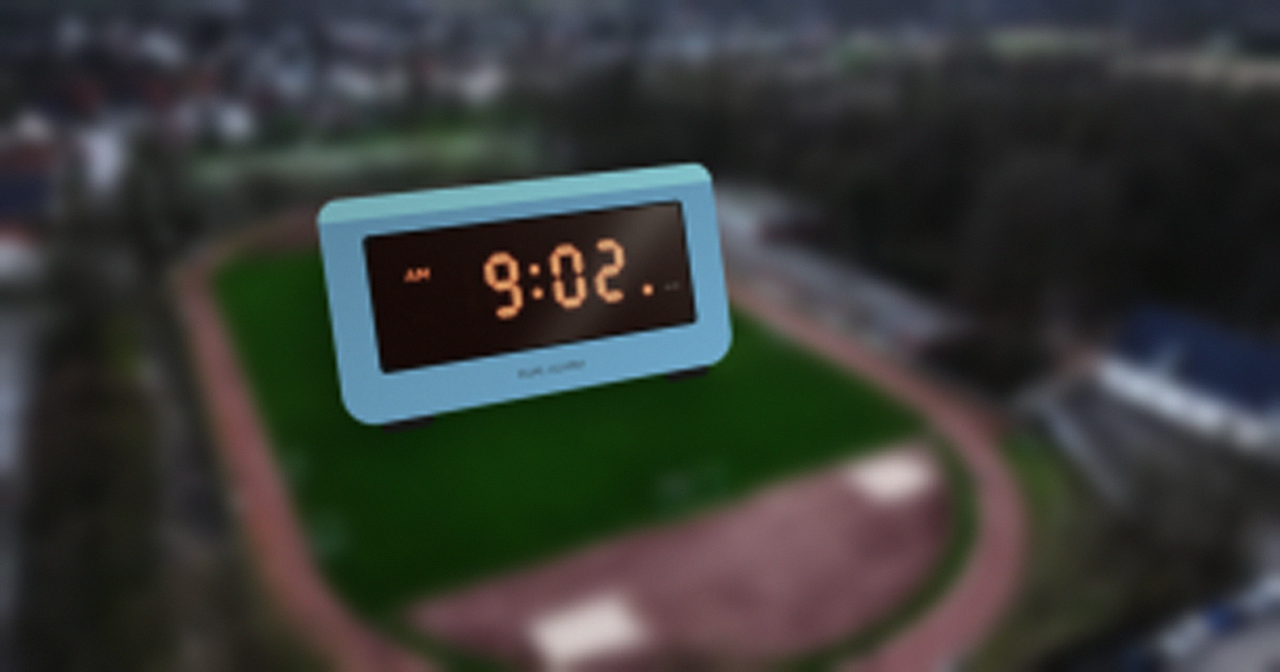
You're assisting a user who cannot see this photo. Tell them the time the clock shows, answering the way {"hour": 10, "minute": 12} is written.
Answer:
{"hour": 9, "minute": 2}
